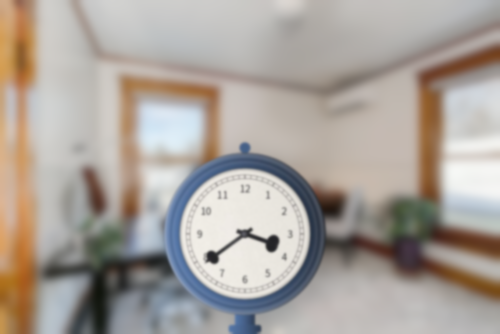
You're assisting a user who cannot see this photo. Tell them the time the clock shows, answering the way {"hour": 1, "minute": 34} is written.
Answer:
{"hour": 3, "minute": 39}
